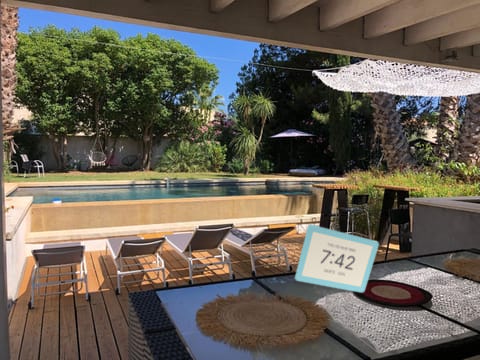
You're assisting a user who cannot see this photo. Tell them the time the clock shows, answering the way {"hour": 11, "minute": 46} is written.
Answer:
{"hour": 7, "minute": 42}
